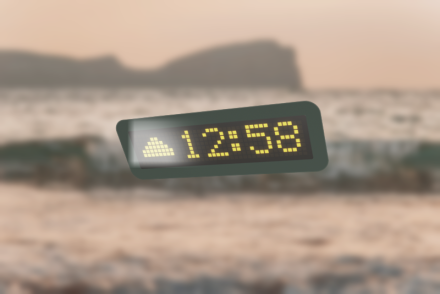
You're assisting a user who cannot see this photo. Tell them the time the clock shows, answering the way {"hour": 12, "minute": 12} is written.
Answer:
{"hour": 12, "minute": 58}
